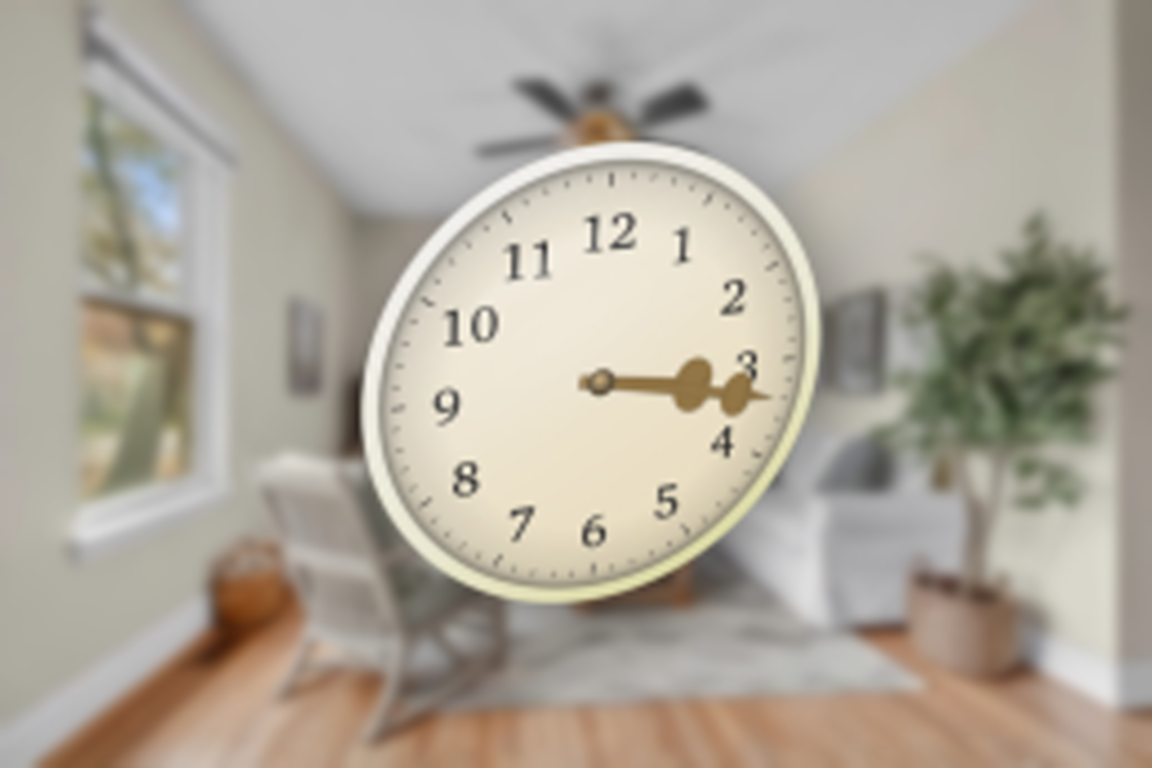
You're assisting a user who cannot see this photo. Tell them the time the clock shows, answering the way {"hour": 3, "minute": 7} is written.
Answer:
{"hour": 3, "minute": 17}
